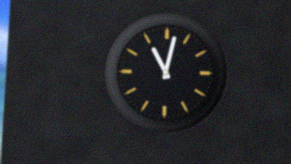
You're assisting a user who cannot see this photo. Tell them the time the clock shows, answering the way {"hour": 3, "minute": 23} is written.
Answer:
{"hour": 11, "minute": 2}
